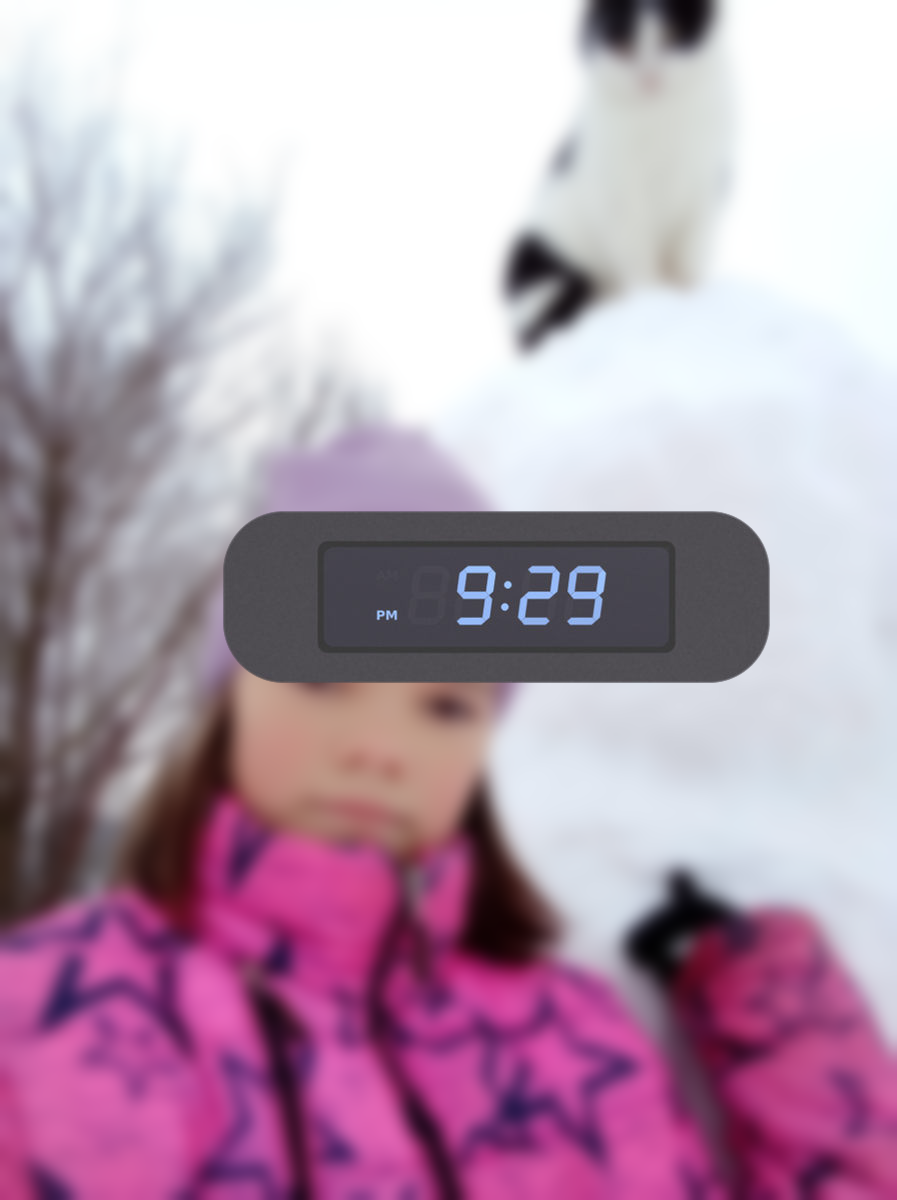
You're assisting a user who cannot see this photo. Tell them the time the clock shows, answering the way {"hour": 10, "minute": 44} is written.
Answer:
{"hour": 9, "minute": 29}
